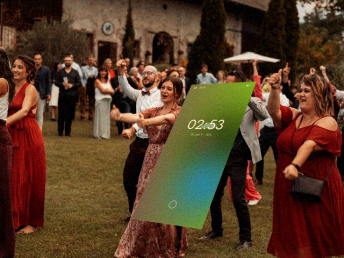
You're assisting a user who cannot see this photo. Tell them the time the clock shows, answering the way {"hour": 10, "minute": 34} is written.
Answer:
{"hour": 2, "minute": 53}
